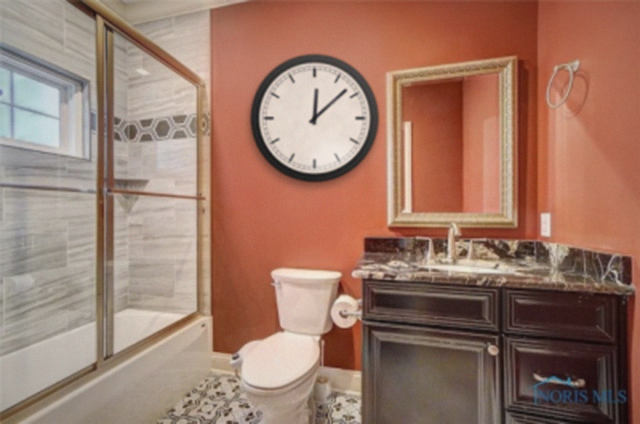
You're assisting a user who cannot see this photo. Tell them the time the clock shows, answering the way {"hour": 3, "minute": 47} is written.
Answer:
{"hour": 12, "minute": 8}
